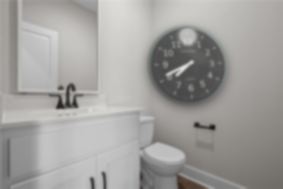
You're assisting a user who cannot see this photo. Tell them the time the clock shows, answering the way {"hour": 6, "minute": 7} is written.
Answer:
{"hour": 7, "minute": 41}
